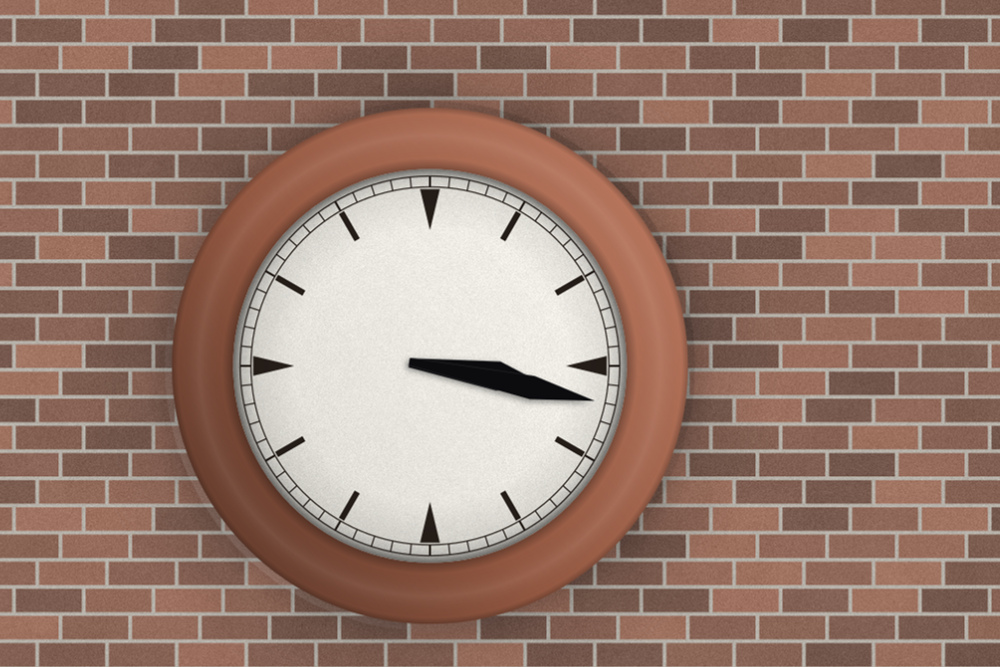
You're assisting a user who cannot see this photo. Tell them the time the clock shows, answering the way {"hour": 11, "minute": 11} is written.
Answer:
{"hour": 3, "minute": 17}
